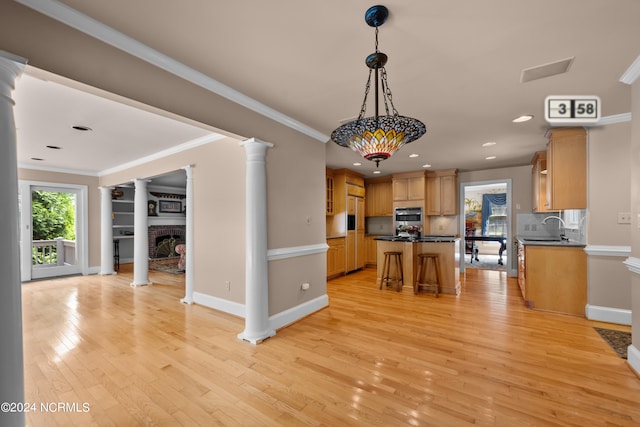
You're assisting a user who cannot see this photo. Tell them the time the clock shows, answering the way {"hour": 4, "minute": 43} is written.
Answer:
{"hour": 3, "minute": 58}
